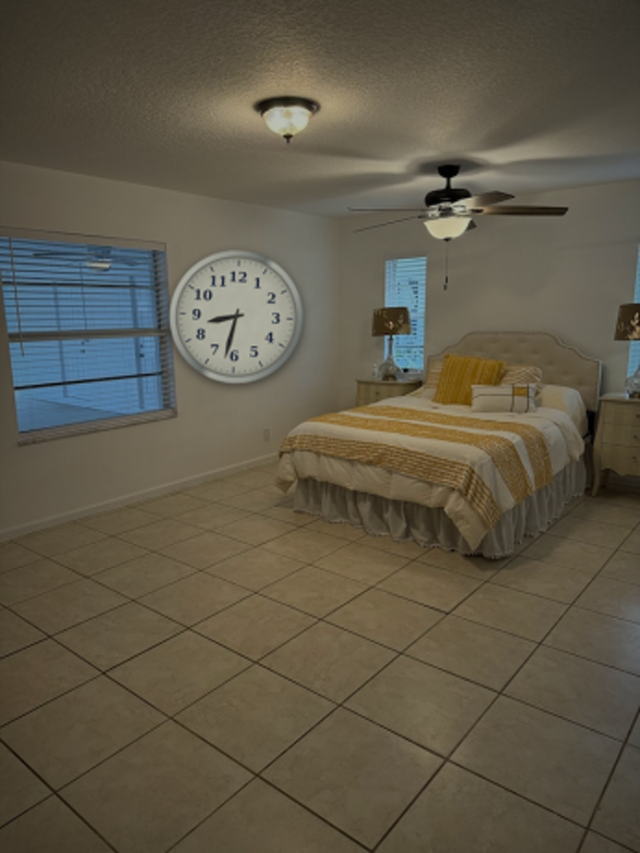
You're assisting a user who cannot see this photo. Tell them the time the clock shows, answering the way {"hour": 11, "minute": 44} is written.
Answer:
{"hour": 8, "minute": 32}
